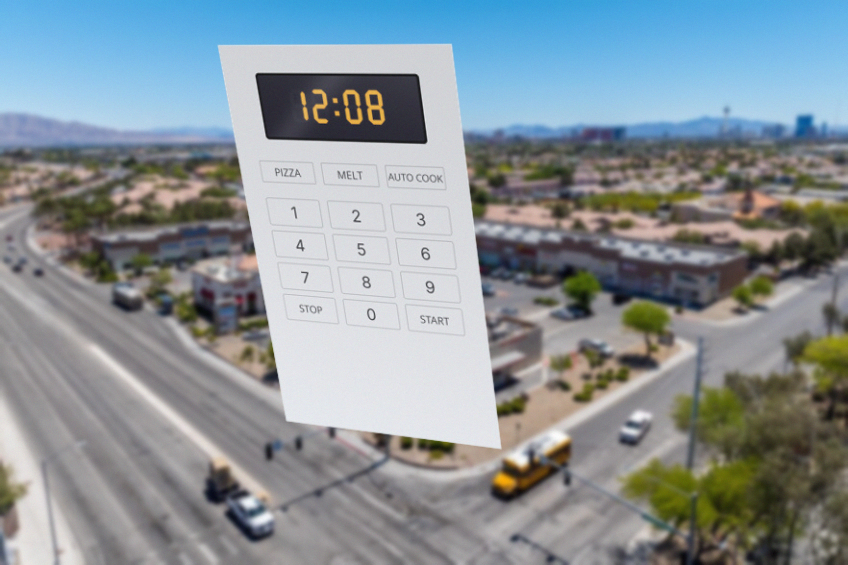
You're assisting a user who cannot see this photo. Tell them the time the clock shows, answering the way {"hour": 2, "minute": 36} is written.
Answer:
{"hour": 12, "minute": 8}
